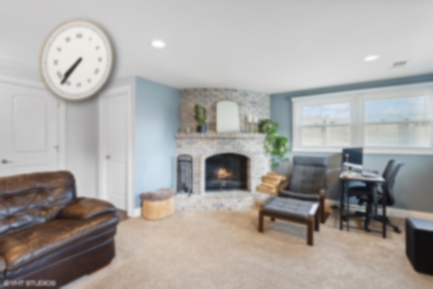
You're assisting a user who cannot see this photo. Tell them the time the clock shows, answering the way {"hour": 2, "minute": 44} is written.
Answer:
{"hour": 7, "minute": 37}
